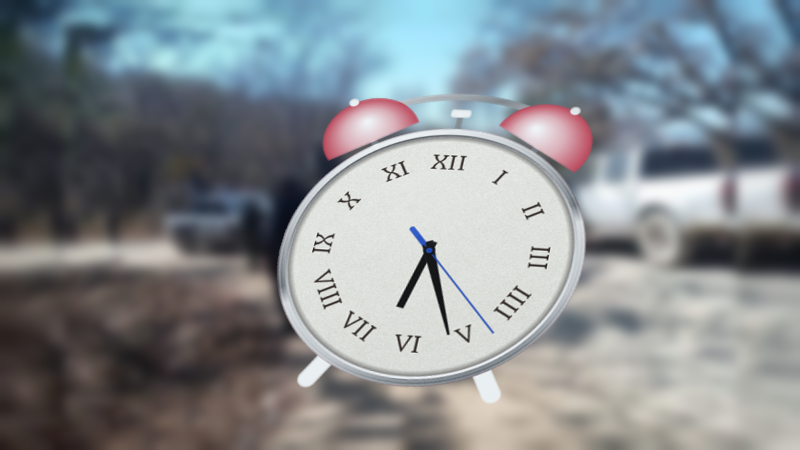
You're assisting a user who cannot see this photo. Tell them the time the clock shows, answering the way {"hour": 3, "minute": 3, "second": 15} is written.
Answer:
{"hour": 6, "minute": 26, "second": 23}
